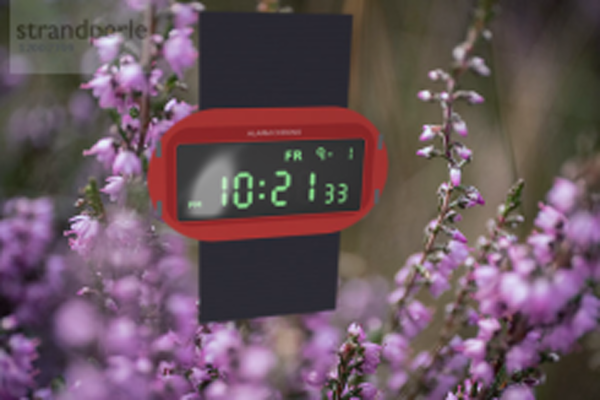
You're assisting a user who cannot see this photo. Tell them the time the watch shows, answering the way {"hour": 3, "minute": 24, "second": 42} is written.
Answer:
{"hour": 10, "minute": 21, "second": 33}
